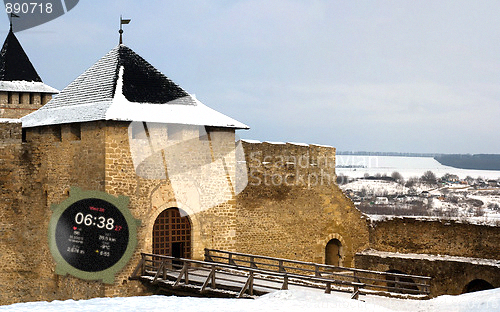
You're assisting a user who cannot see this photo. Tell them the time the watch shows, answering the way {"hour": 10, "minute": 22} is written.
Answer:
{"hour": 6, "minute": 38}
